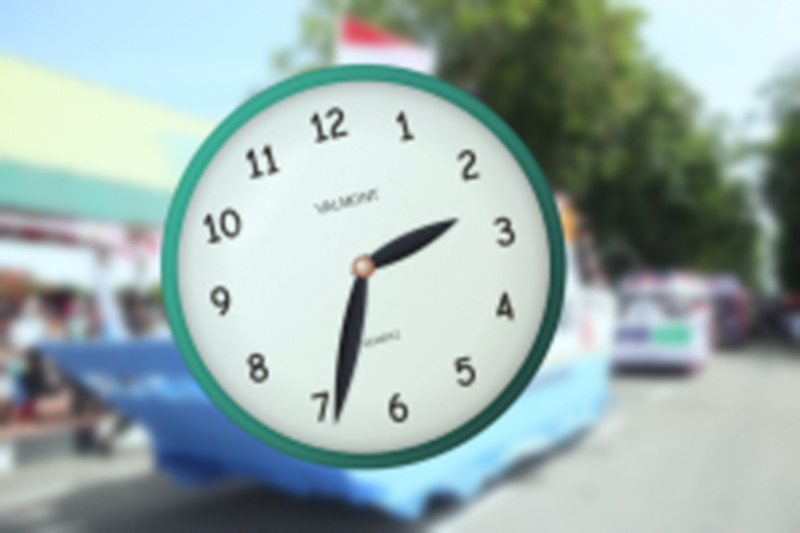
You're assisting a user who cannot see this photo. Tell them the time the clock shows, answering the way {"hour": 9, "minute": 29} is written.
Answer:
{"hour": 2, "minute": 34}
